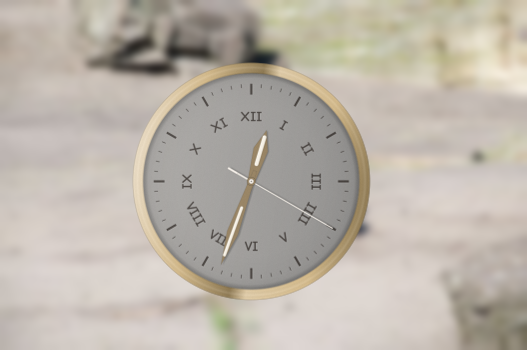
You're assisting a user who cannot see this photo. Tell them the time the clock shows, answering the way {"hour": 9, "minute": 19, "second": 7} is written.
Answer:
{"hour": 12, "minute": 33, "second": 20}
